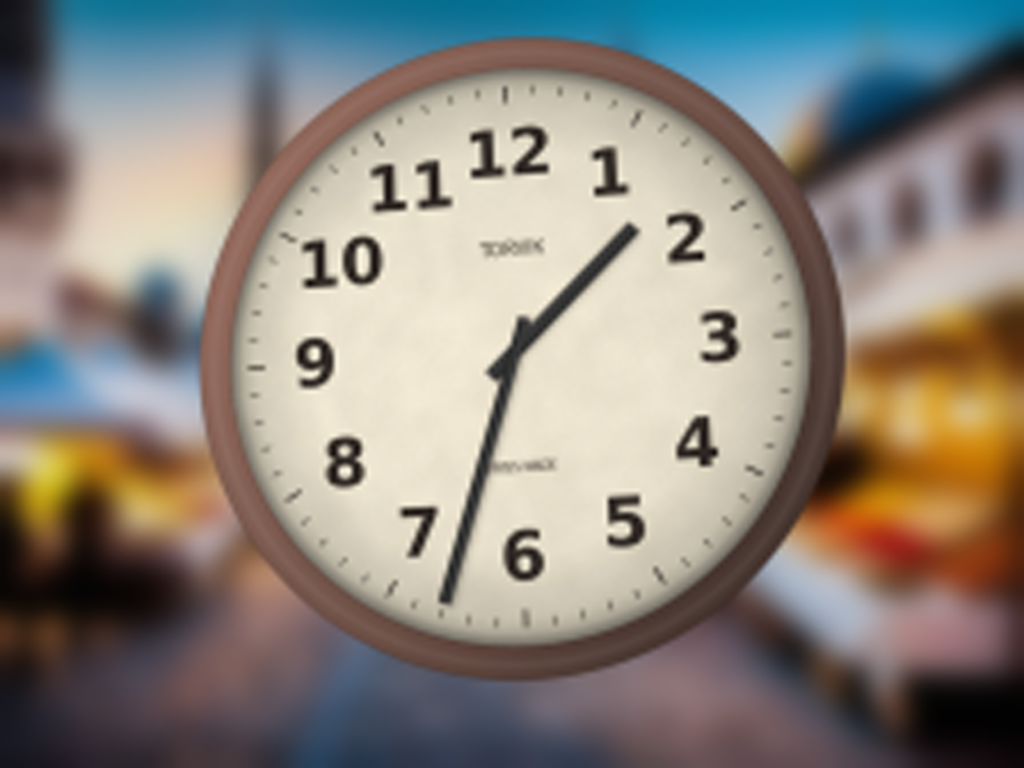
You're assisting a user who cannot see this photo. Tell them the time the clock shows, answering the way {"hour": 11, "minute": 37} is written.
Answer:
{"hour": 1, "minute": 33}
